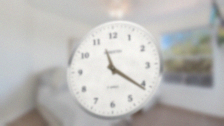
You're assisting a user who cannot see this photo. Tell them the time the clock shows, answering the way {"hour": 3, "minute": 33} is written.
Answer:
{"hour": 11, "minute": 21}
